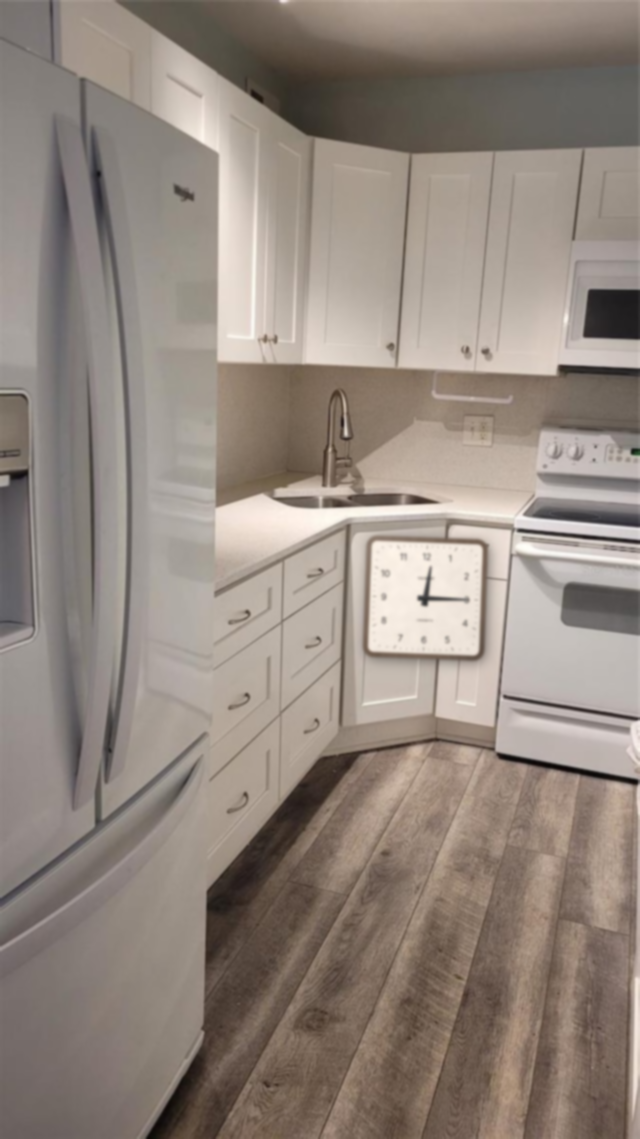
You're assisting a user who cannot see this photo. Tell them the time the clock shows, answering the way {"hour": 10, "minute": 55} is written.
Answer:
{"hour": 12, "minute": 15}
